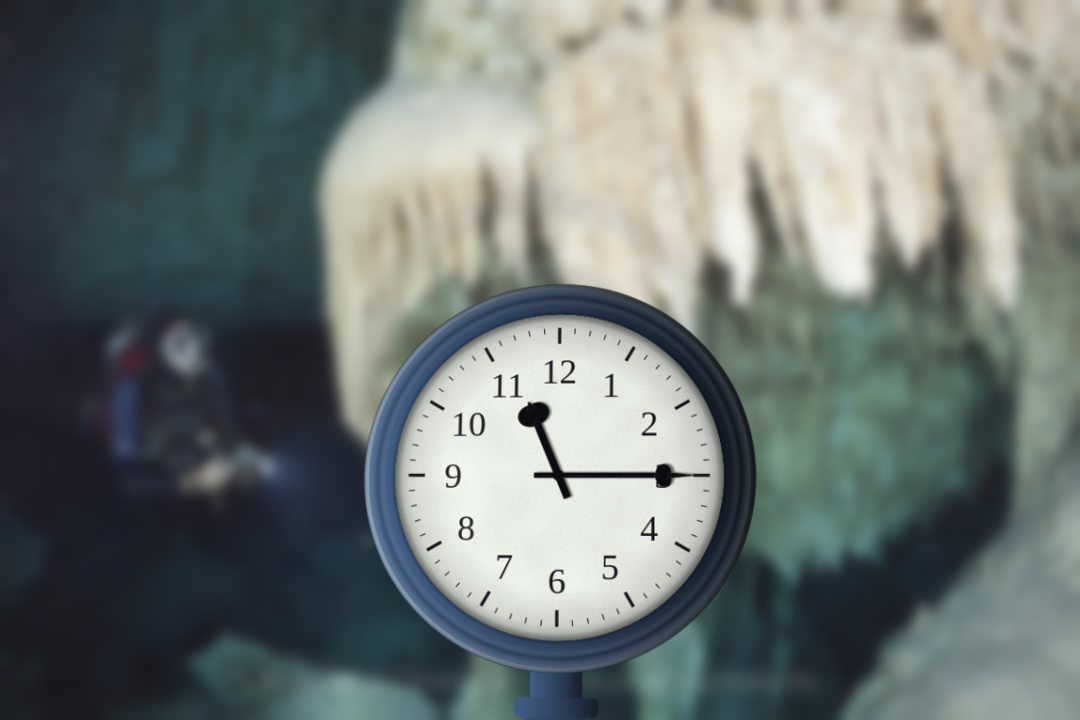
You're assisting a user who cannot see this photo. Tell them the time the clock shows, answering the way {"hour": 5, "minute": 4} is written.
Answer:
{"hour": 11, "minute": 15}
